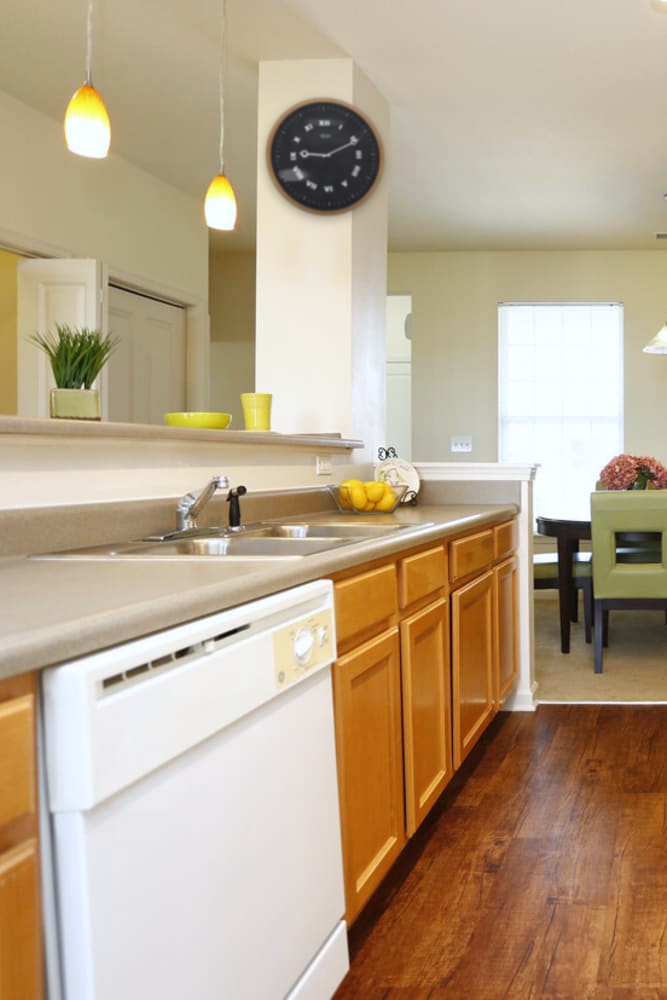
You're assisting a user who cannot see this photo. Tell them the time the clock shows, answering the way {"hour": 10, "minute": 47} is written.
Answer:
{"hour": 9, "minute": 11}
